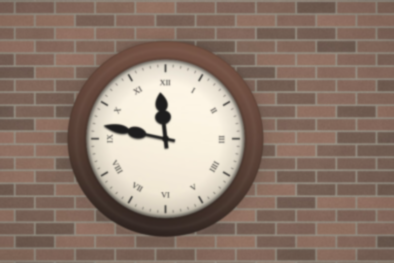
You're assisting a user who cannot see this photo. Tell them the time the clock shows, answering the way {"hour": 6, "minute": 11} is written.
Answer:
{"hour": 11, "minute": 47}
